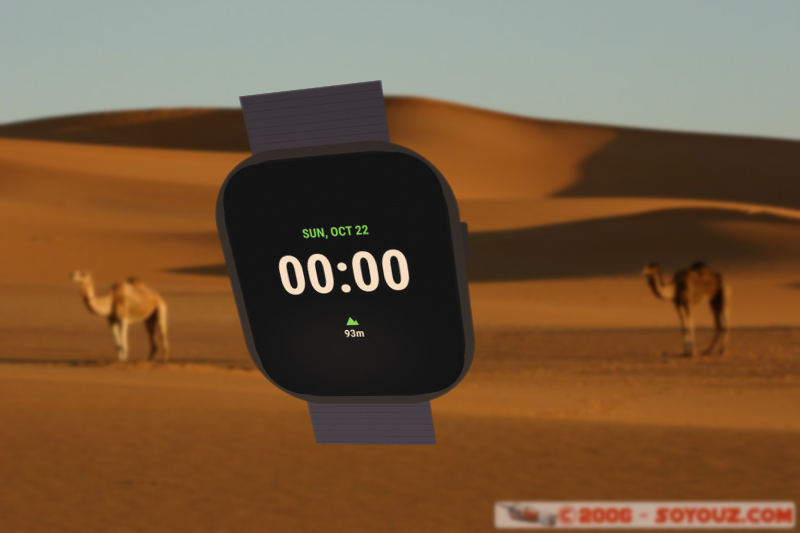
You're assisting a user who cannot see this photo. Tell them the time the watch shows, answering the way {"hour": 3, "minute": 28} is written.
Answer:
{"hour": 0, "minute": 0}
